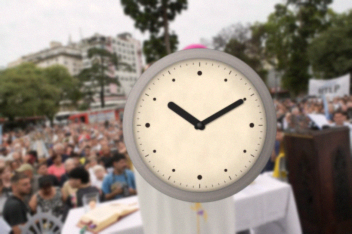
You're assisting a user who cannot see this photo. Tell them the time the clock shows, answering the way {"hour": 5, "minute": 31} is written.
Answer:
{"hour": 10, "minute": 10}
